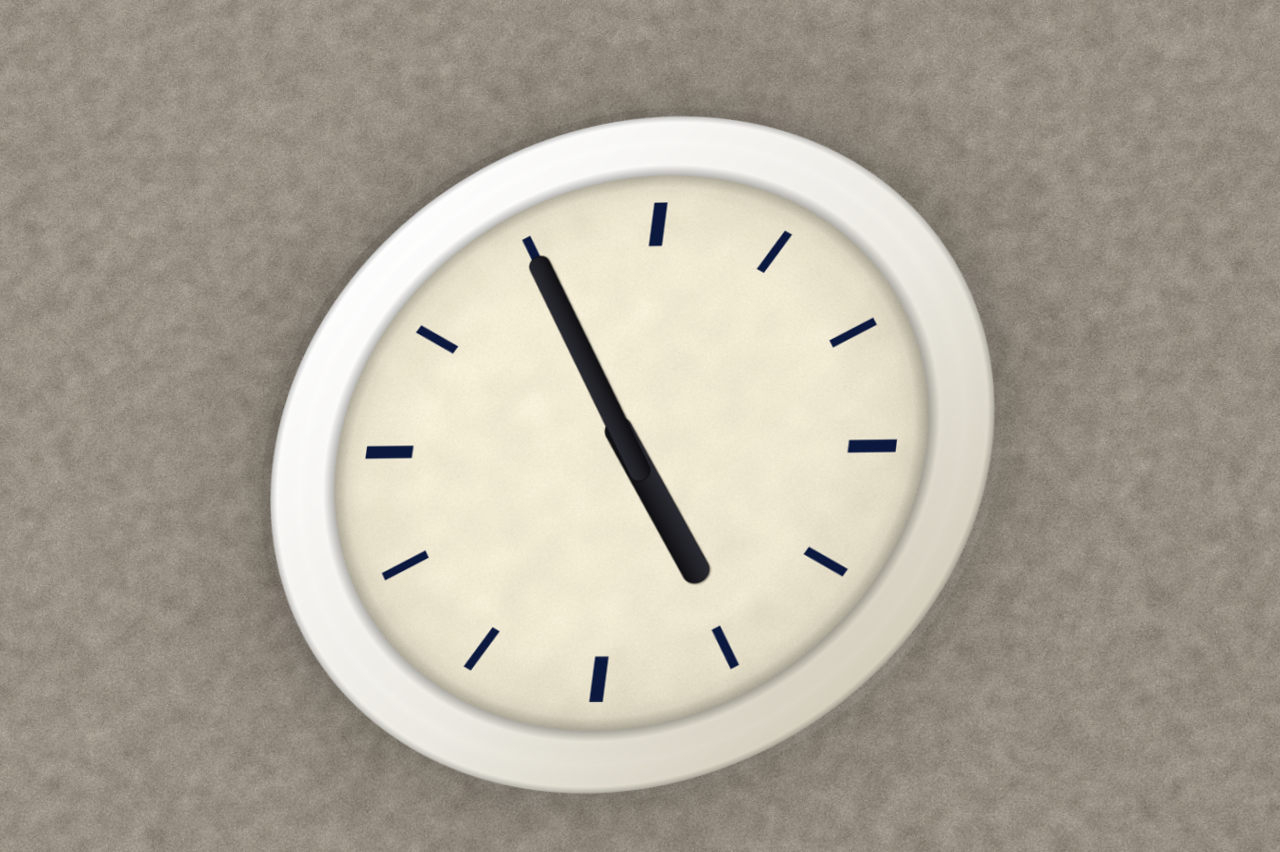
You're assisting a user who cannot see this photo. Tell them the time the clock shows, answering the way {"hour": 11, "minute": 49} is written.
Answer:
{"hour": 4, "minute": 55}
